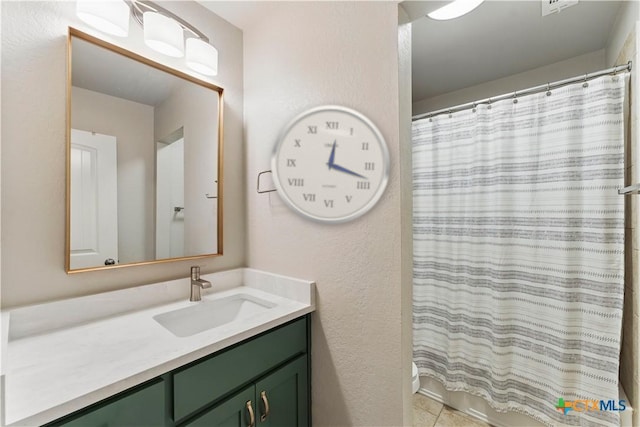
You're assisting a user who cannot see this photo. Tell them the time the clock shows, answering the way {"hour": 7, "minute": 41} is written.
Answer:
{"hour": 12, "minute": 18}
